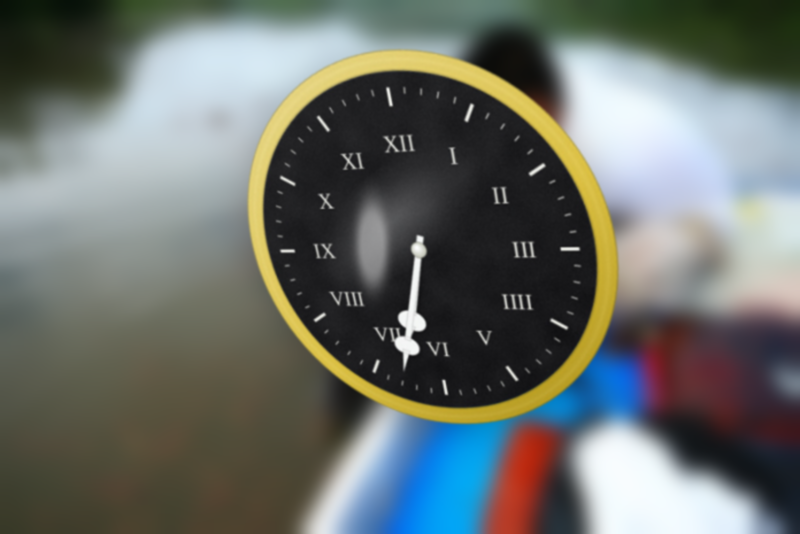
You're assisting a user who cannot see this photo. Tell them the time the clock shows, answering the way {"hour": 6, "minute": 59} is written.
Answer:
{"hour": 6, "minute": 33}
